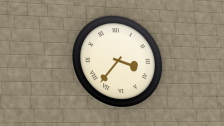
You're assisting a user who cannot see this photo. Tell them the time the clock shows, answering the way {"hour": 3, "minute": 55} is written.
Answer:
{"hour": 3, "minute": 37}
